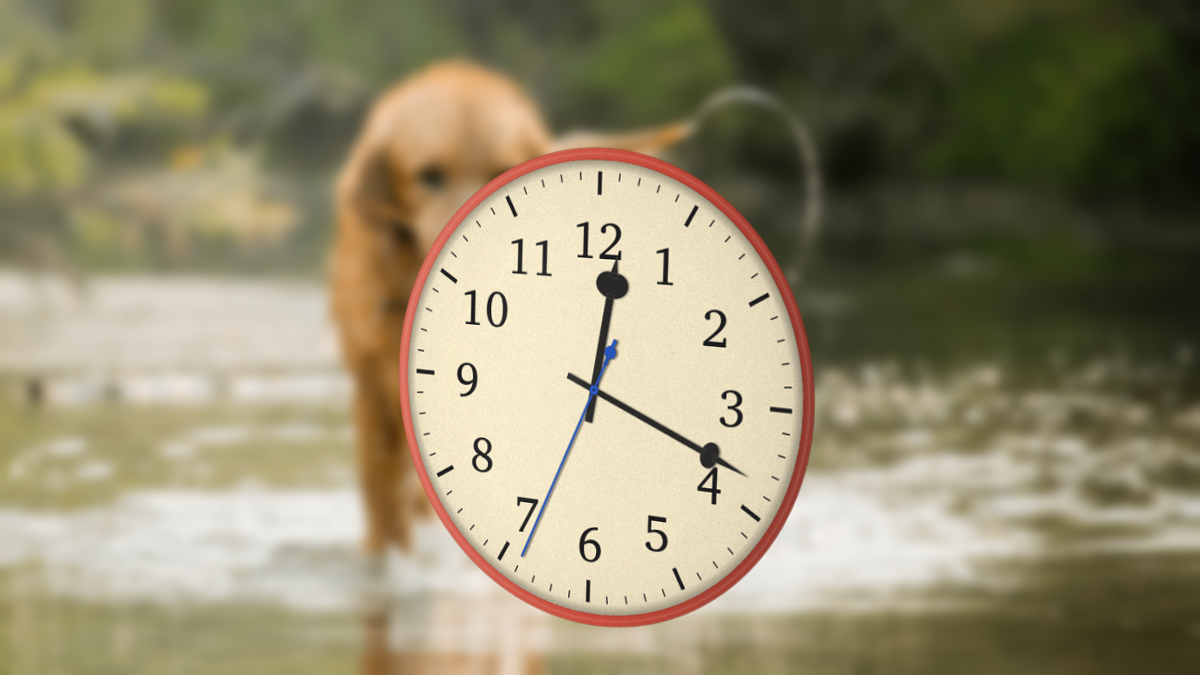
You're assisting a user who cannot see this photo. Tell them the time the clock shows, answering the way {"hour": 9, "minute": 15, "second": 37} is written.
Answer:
{"hour": 12, "minute": 18, "second": 34}
